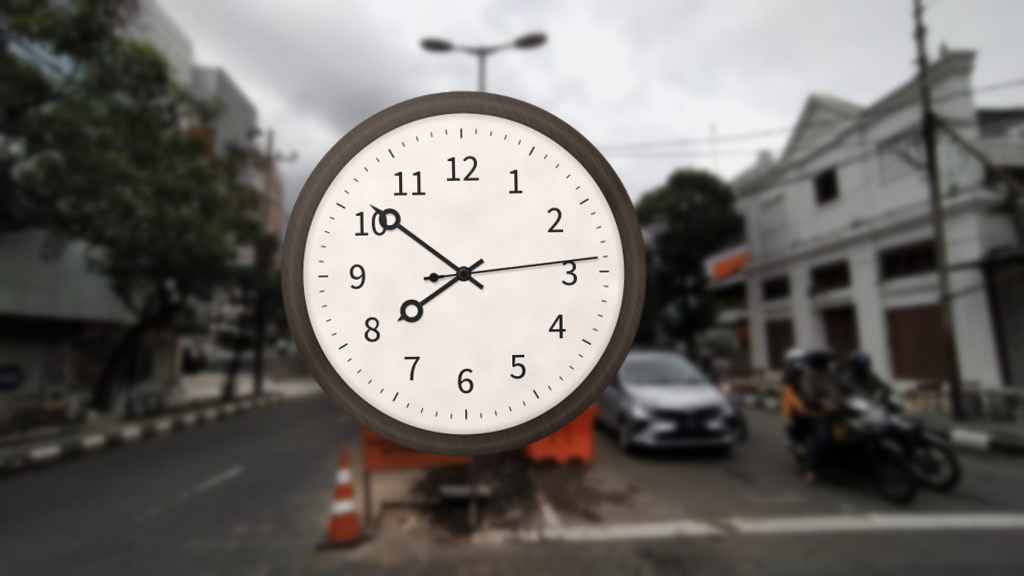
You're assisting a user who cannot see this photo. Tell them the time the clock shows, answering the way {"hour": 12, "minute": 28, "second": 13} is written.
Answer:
{"hour": 7, "minute": 51, "second": 14}
